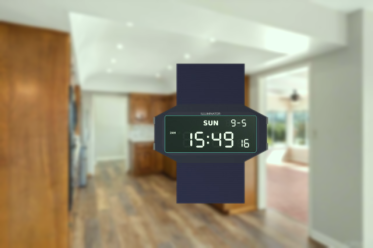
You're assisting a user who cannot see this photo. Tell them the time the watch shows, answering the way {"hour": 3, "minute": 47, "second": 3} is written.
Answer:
{"hour": 15, "minute": 49, "second": 16}
